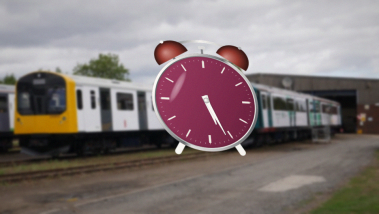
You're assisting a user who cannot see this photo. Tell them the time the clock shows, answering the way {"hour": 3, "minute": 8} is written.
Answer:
{"hour": 5, "minute": 26}
